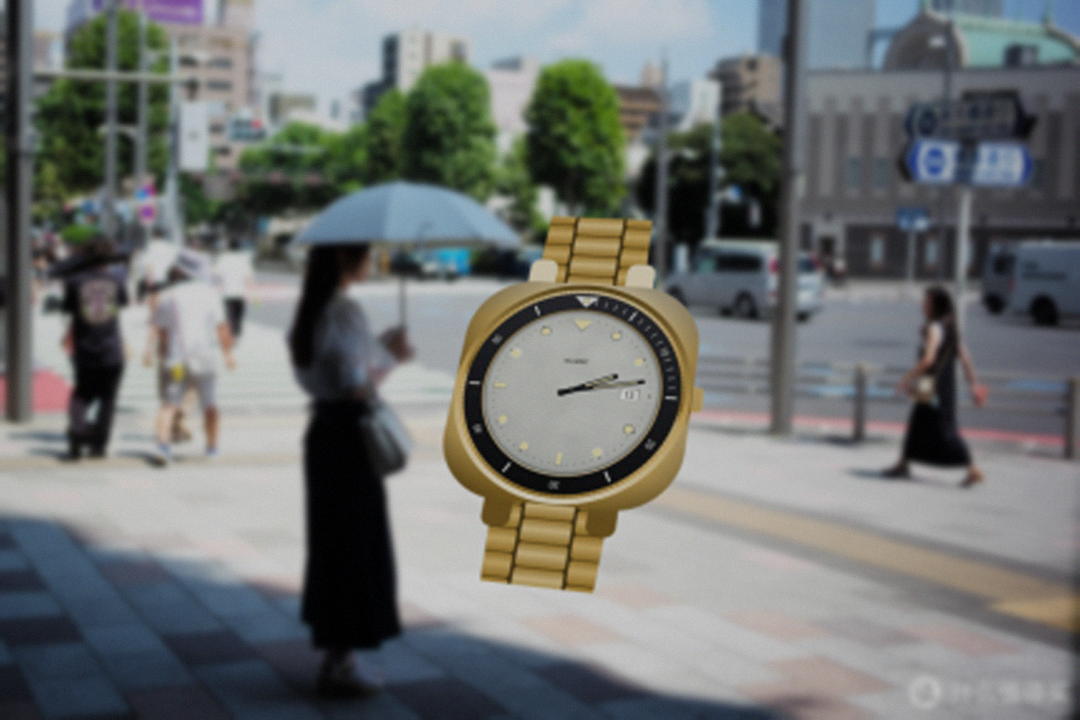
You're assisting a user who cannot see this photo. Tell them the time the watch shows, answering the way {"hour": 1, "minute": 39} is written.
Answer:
{"hour": 2, "minute": 13}
